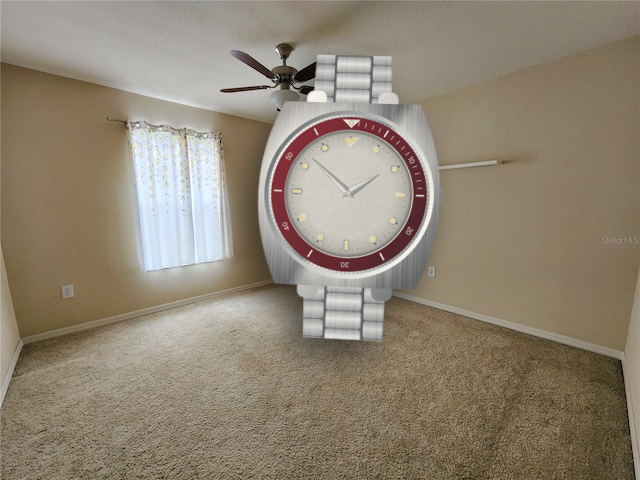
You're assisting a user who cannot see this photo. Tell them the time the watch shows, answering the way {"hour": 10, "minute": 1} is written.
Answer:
{"hour": 1, "minute": 52}
